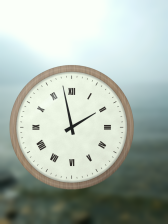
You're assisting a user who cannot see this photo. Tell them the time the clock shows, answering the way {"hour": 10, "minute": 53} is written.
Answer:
{"hour": 1, "minute": 58}
